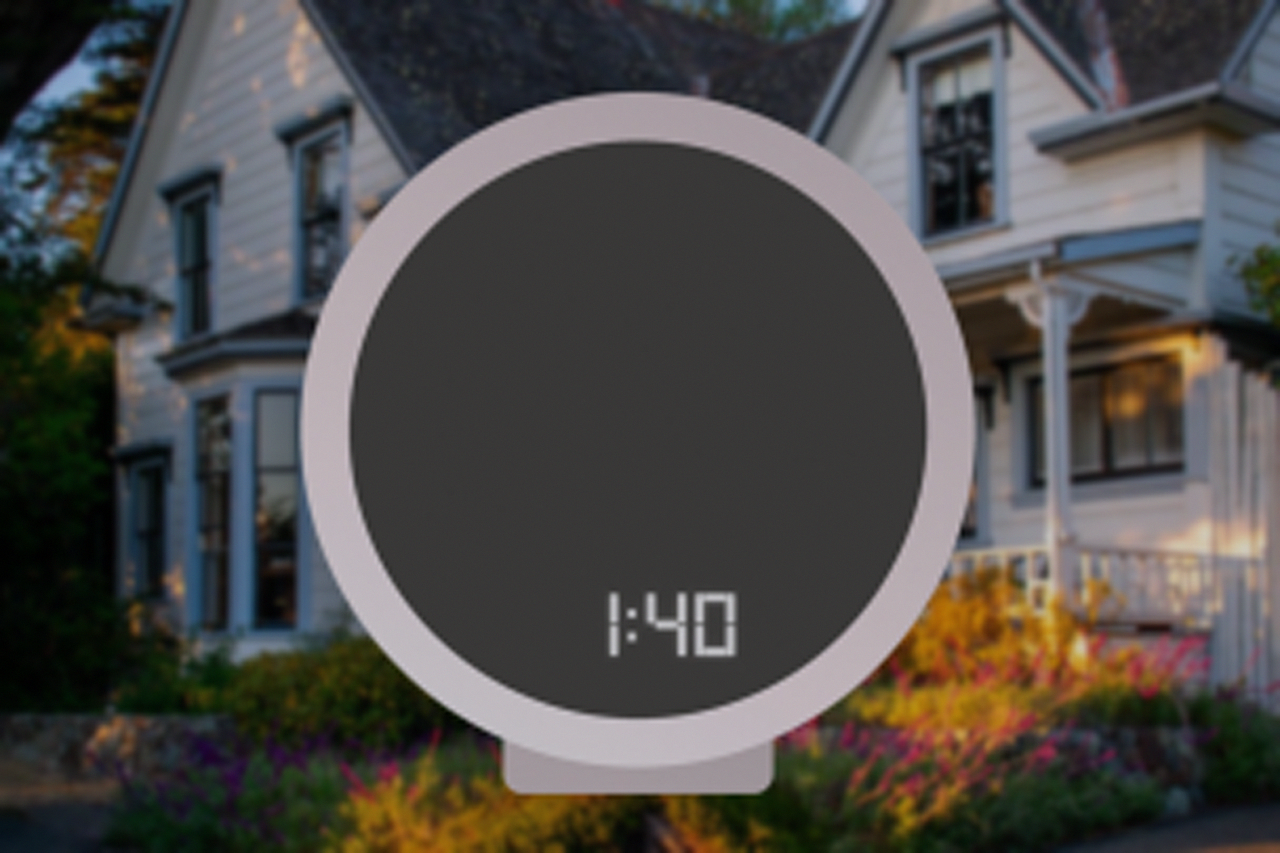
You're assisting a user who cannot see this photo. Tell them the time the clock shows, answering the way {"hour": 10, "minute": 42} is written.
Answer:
{"hour": 1, "minute": 40}
